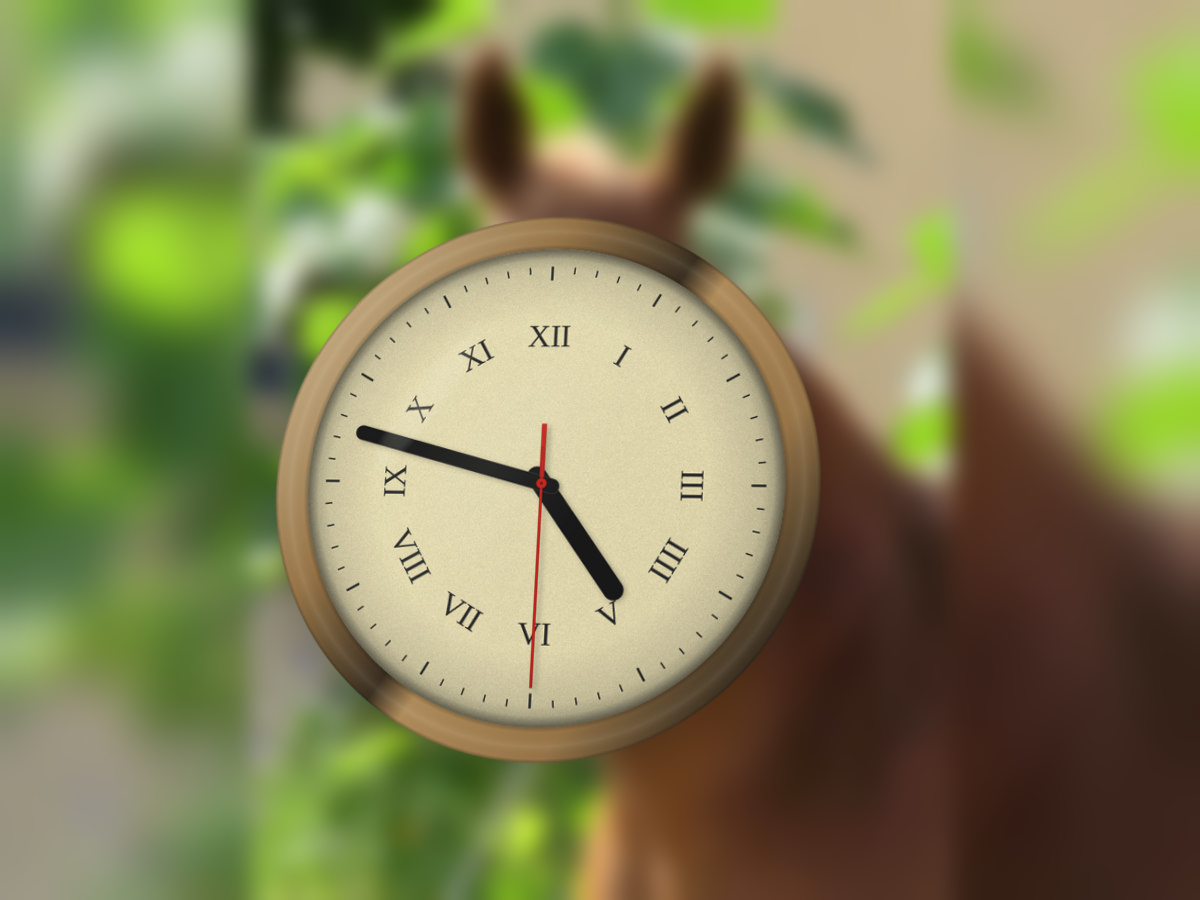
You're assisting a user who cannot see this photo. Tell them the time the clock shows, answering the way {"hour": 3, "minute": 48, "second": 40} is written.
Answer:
{"hour": 4, "minute": 47, "second": 30}
